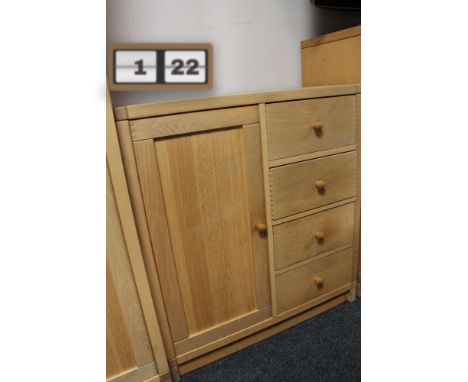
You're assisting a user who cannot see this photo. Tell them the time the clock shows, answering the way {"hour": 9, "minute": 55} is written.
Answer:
{"hour": 1, "minute": 22}
